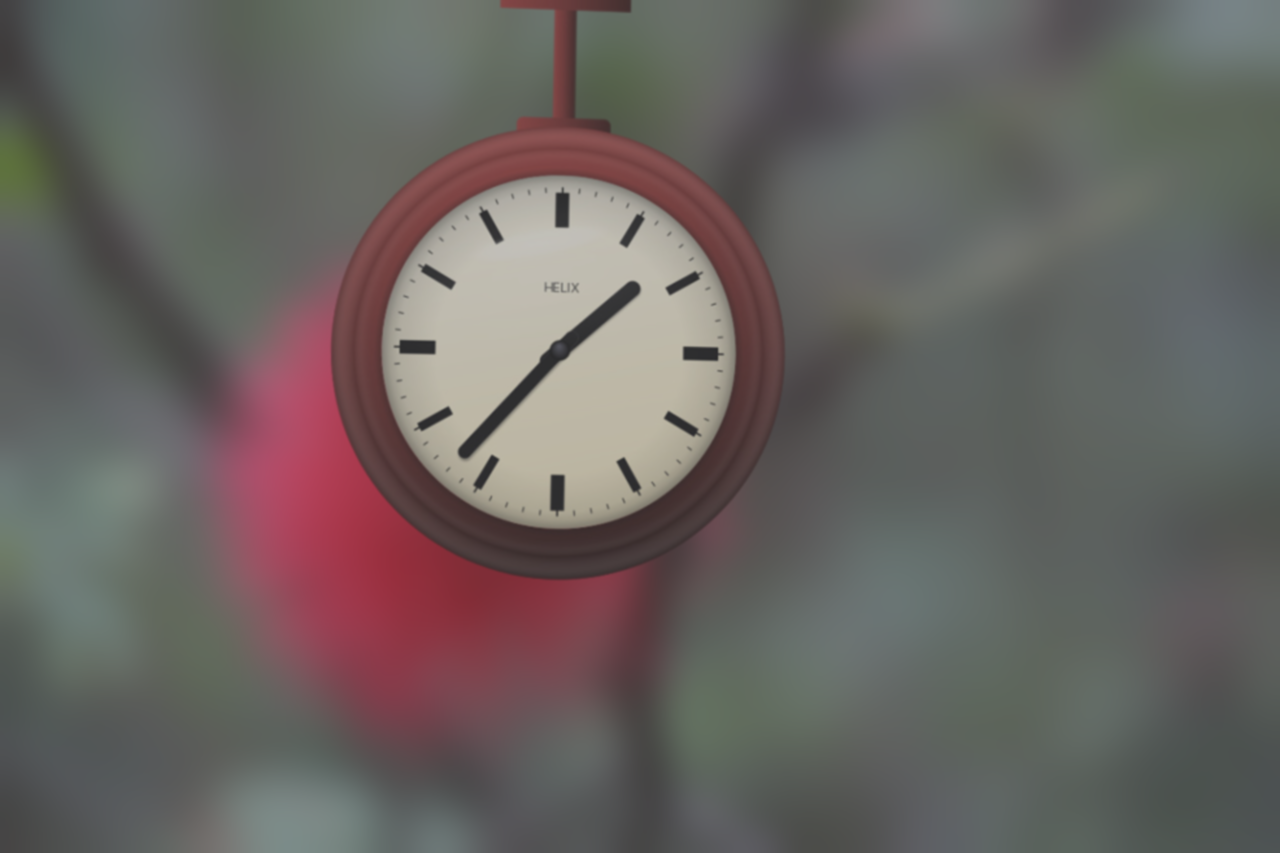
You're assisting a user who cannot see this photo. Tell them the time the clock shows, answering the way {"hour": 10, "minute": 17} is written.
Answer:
{"hour": 1, "minute": 37}
